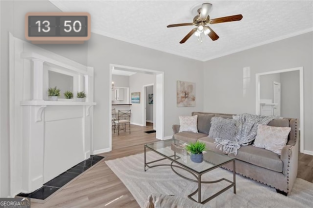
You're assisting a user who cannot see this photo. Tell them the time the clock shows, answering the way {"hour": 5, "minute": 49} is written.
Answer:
{"hour": 13, "minute": 50}
